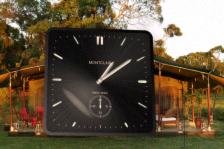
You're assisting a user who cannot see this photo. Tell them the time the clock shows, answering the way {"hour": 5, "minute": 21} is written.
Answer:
{"hour": 1, "minute": 9}
